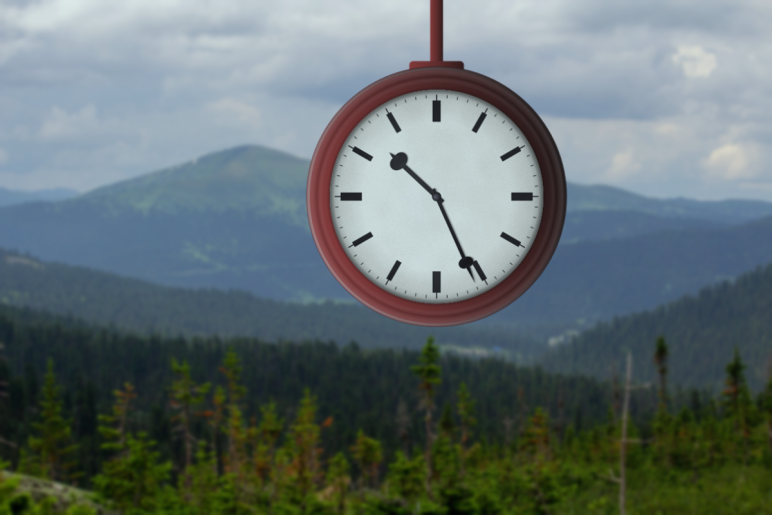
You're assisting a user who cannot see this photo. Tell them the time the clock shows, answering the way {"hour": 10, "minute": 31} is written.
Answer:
{"hour": 10, "minute": 26}
